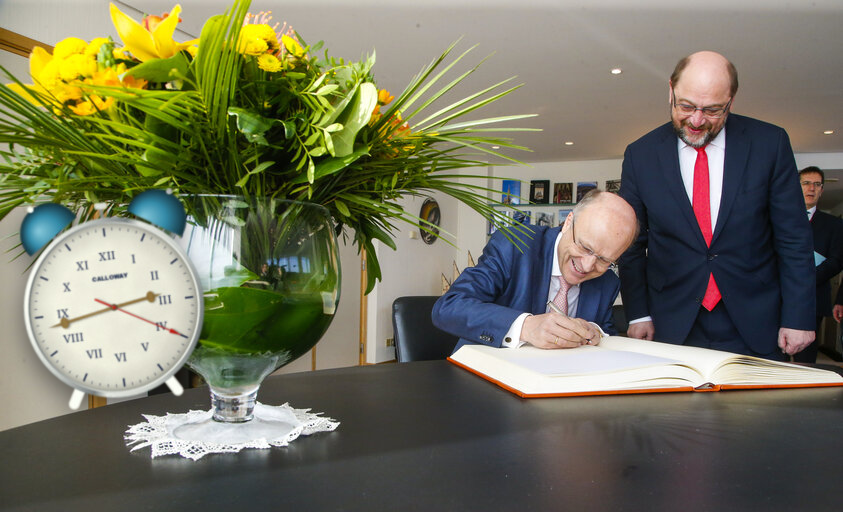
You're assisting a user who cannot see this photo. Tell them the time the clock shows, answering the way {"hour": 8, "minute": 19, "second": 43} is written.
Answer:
{"hour": 2, "minute": 43, "second": 20}
